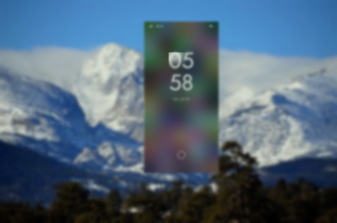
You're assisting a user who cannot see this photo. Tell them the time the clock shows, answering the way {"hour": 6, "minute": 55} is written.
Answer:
{"hour": 5, "minute": 58}
